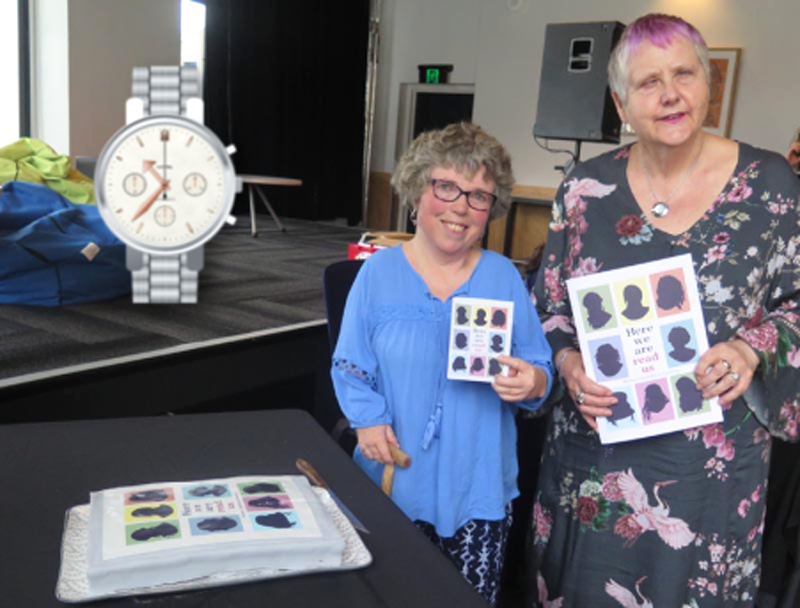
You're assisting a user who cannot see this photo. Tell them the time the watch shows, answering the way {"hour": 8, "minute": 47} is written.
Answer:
{"hour": 10, "minute": 37}
